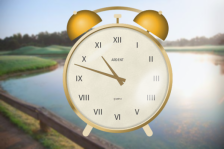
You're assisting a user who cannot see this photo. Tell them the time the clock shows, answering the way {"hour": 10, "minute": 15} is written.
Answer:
{"hour": 10, "minute": 48}
